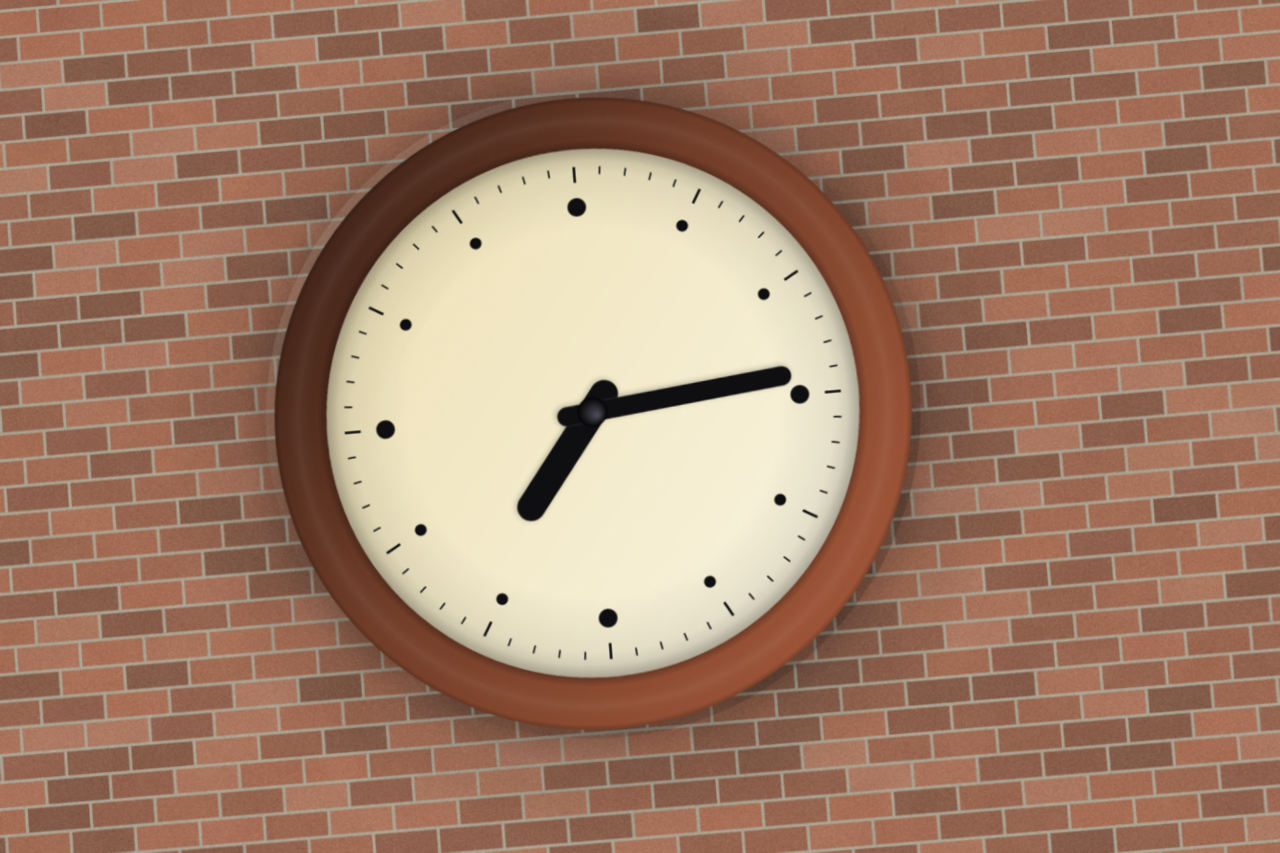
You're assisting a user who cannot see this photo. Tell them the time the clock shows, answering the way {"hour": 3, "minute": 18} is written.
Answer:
{"hour": 7, "minute": 14}
